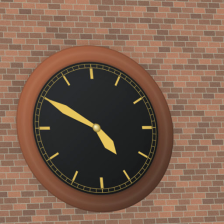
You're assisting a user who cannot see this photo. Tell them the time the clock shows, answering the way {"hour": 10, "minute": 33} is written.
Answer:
{"hour": 4, "minute": 50}
